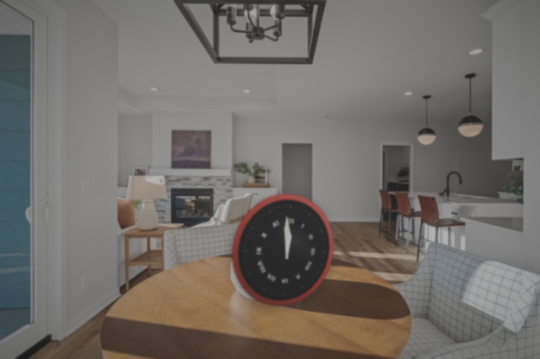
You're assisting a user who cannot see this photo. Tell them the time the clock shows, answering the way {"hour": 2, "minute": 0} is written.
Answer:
{"hour": 11, "minute": 59}
